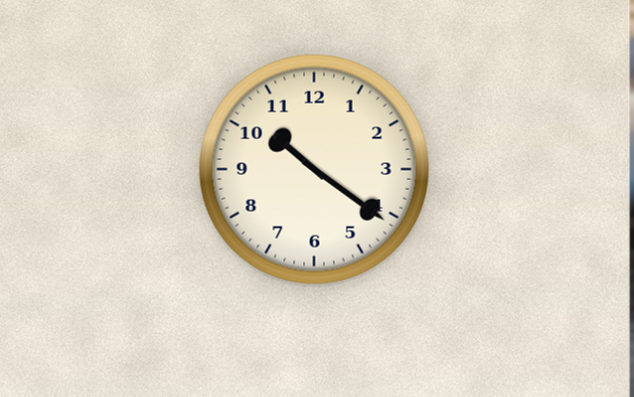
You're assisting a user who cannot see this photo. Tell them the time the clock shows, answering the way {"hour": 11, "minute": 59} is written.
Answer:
{"hour": 10, "minute": 21}
